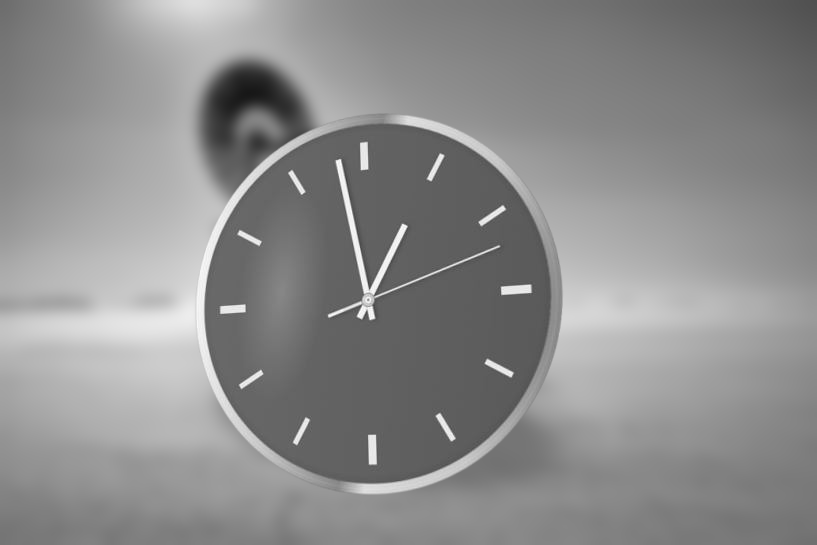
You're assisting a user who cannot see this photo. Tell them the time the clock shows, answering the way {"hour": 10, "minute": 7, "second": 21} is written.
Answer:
{"hour": 12, "minute": 58, "second": 12}
